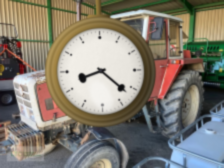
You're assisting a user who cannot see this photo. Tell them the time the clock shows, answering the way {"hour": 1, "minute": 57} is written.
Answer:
{"hour": 8, "minute": 22}
